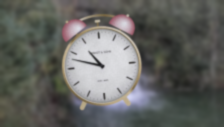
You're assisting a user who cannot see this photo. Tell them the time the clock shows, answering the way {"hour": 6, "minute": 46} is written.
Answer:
{"hour": 10, "minute": 48}
